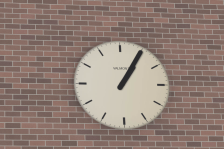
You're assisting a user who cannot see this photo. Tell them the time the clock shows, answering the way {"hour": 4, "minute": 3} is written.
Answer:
{"hour": 1, "minute": 5}
